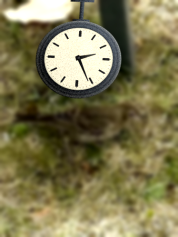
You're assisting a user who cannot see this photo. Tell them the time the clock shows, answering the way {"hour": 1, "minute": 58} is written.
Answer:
{"hour": 2, "minute": 26}
